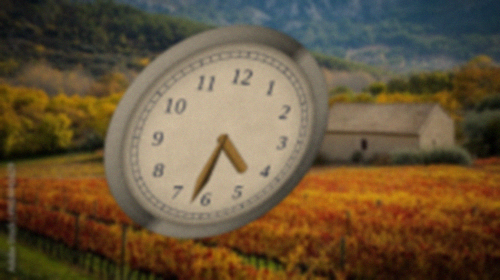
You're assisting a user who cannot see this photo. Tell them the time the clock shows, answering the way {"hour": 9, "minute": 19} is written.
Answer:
{"hour": 4, "minute": 32}
